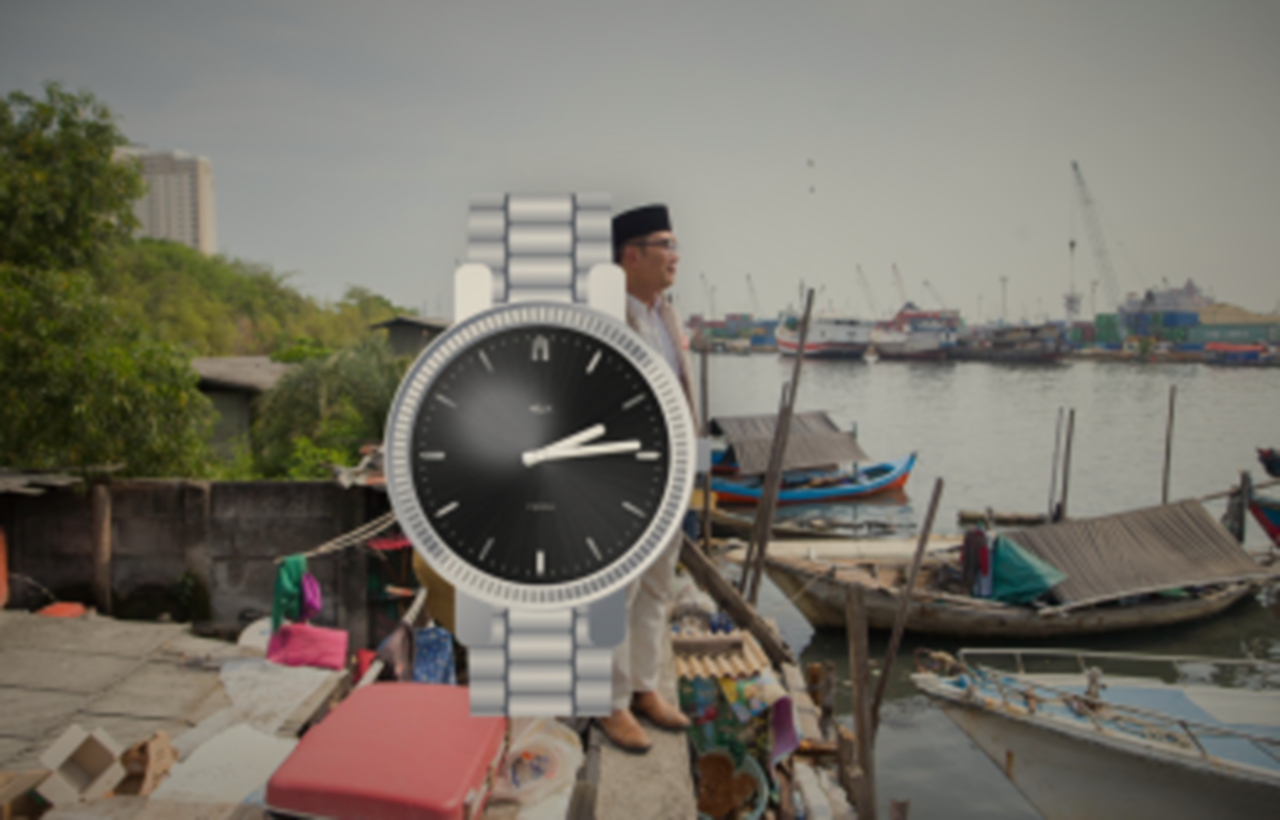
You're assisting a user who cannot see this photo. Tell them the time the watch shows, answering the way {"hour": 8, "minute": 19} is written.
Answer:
{"hour": 2, "minute": 14}
